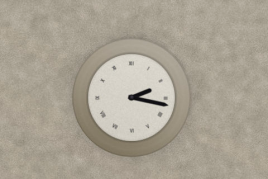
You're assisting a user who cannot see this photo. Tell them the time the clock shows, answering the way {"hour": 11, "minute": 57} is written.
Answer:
{"hour": 2, "minute": 17}
